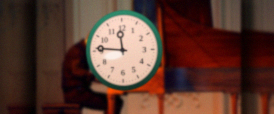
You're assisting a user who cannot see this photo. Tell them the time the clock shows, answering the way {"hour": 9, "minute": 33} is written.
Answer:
{"hour": 11, "minute": 46}
